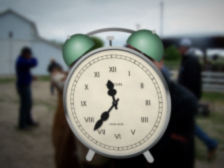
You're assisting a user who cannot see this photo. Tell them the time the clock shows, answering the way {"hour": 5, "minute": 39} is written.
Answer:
{"hour": 11, "minute": 37}
